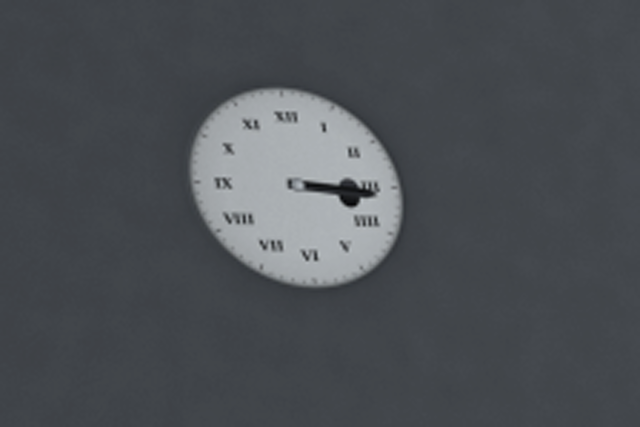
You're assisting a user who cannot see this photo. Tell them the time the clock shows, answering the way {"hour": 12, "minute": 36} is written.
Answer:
{"hour": 3, "minute": 16}
